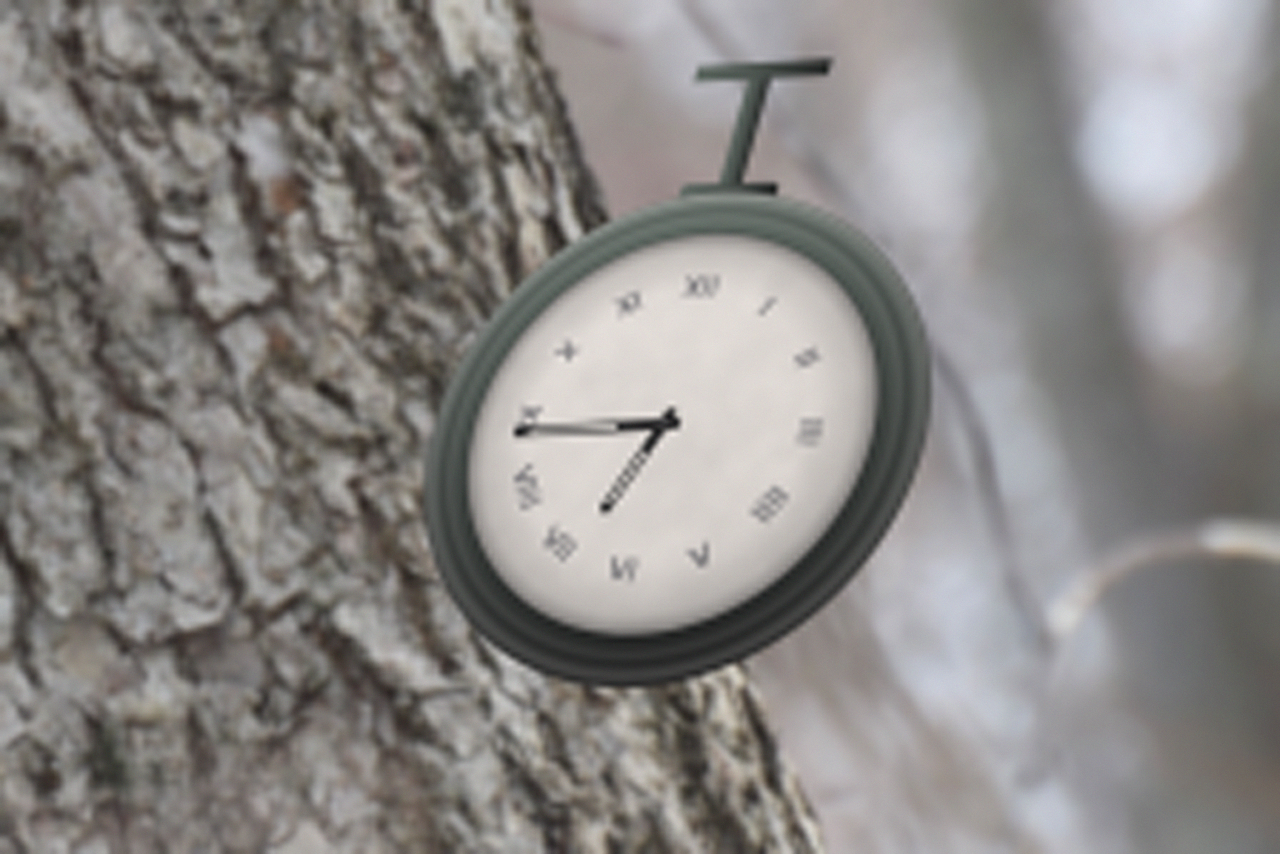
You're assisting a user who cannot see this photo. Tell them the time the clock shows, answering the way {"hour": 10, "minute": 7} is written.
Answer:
{"hour": 6, "minute": 44}
